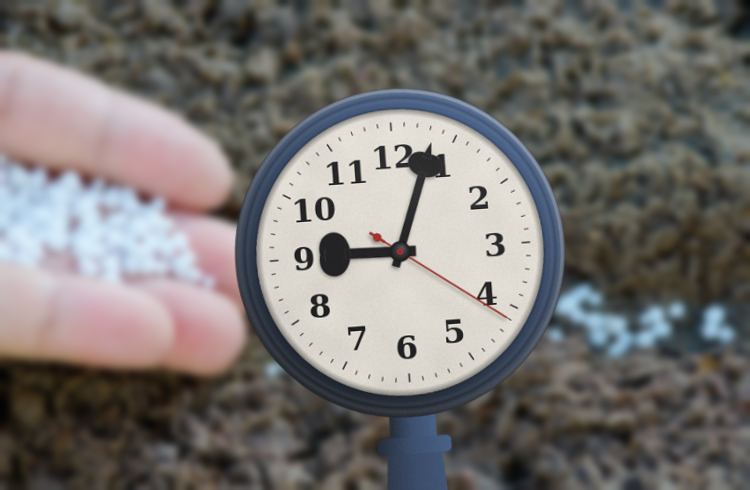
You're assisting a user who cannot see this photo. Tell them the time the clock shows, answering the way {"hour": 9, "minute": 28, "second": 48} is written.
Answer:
{"hour": 9, "minute": 3, "second": 21}
